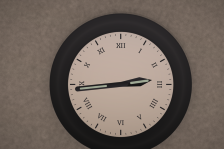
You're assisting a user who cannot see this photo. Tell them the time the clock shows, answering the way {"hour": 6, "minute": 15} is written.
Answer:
{"hour": 2, "minute": 44}
